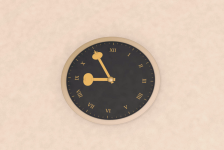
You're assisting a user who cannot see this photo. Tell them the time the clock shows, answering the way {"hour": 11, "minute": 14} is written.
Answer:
{"hour": 8, "minute": 55}
